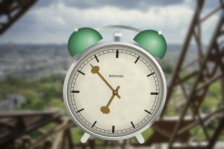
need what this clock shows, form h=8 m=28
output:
h=6 m=53
